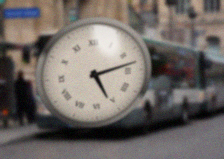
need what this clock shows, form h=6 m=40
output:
h=5 m=13
